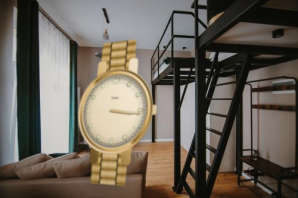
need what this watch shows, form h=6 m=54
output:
h=3 m=16
